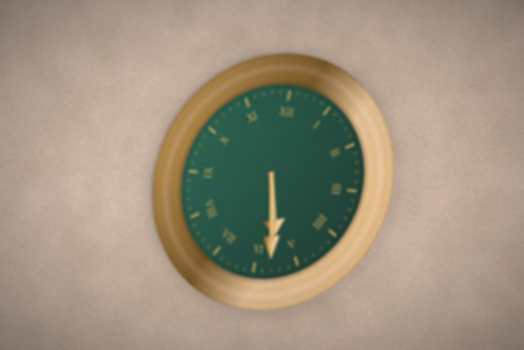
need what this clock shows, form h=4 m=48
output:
h=5 m=28
